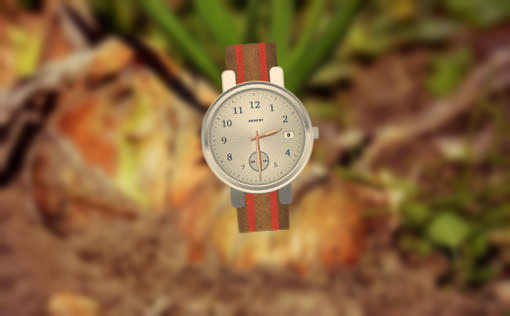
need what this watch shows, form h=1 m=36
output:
h=2 m=30
